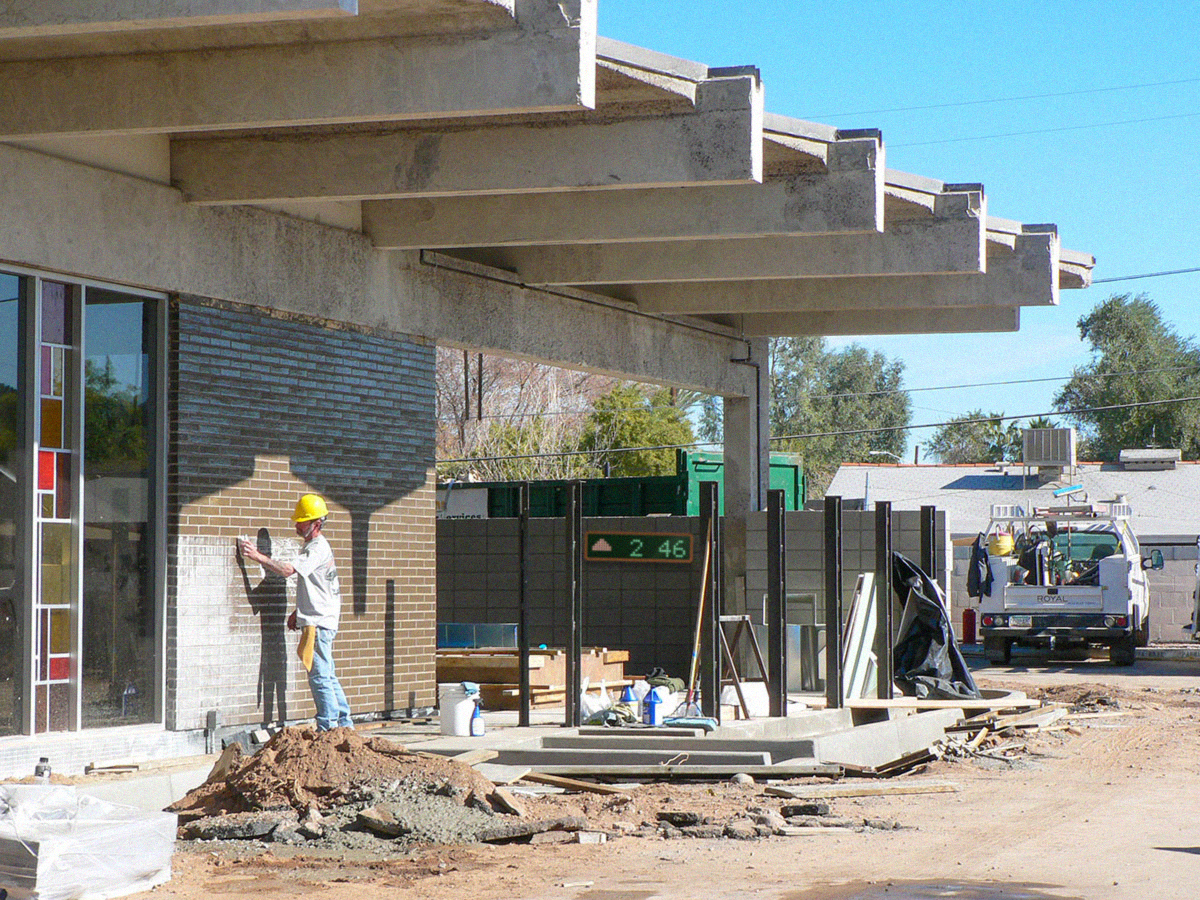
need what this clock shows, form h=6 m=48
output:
h=2 m=46
